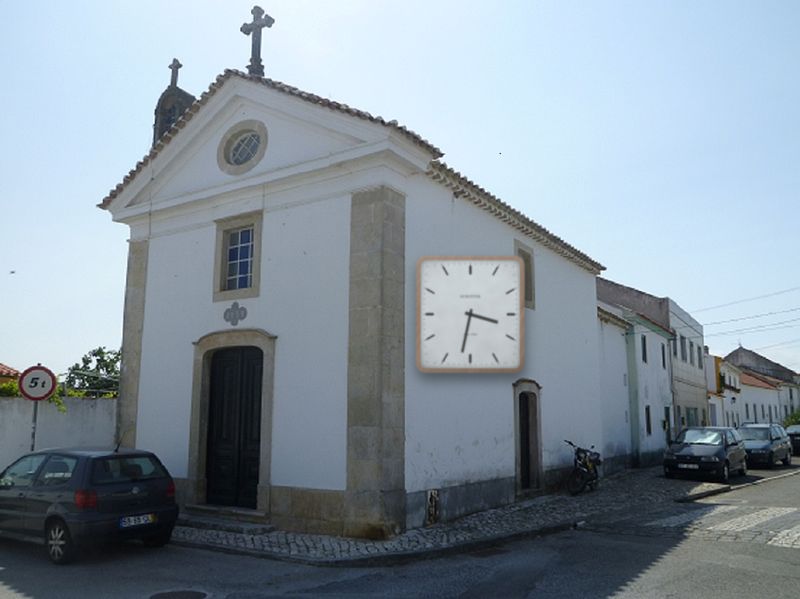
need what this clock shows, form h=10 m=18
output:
h=3 m=32
